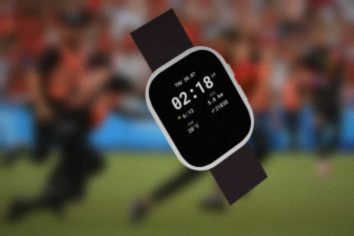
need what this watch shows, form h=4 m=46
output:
h=2 m=18
